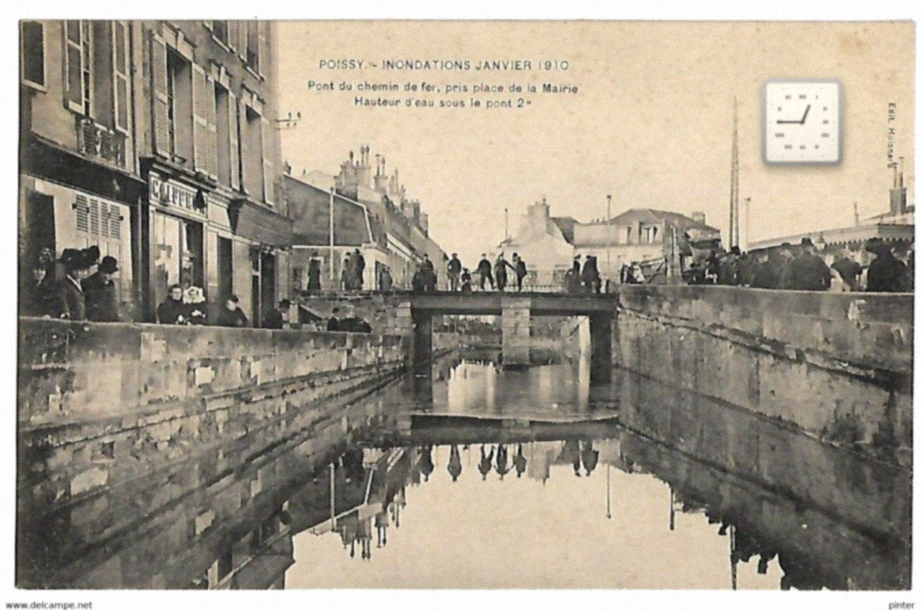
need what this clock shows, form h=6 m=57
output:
h=12 m=45
